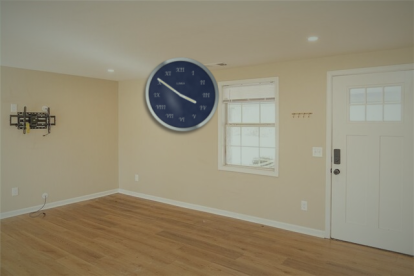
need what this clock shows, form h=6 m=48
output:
h=3 m=51
